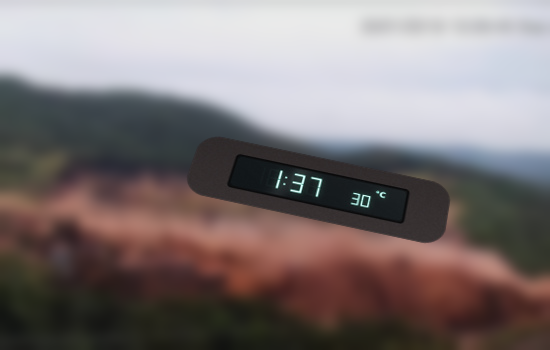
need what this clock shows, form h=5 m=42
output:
h=1 m=37
